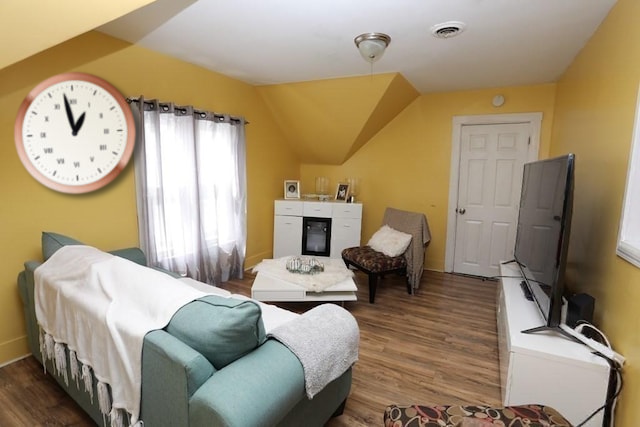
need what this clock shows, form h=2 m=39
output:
h=12 m=58
